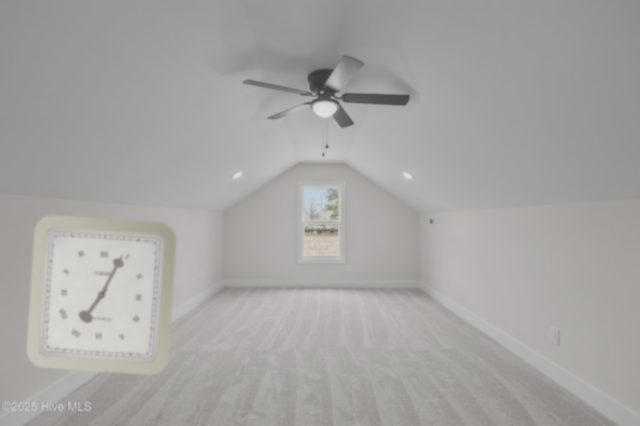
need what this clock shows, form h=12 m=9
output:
h=7 m=4
